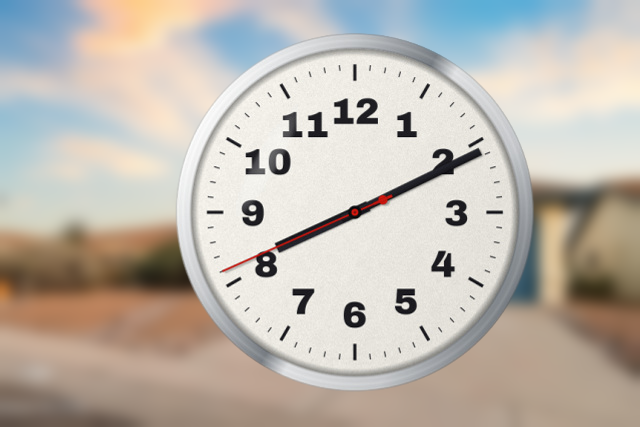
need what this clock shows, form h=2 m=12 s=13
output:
h=8 m=10 s=41
